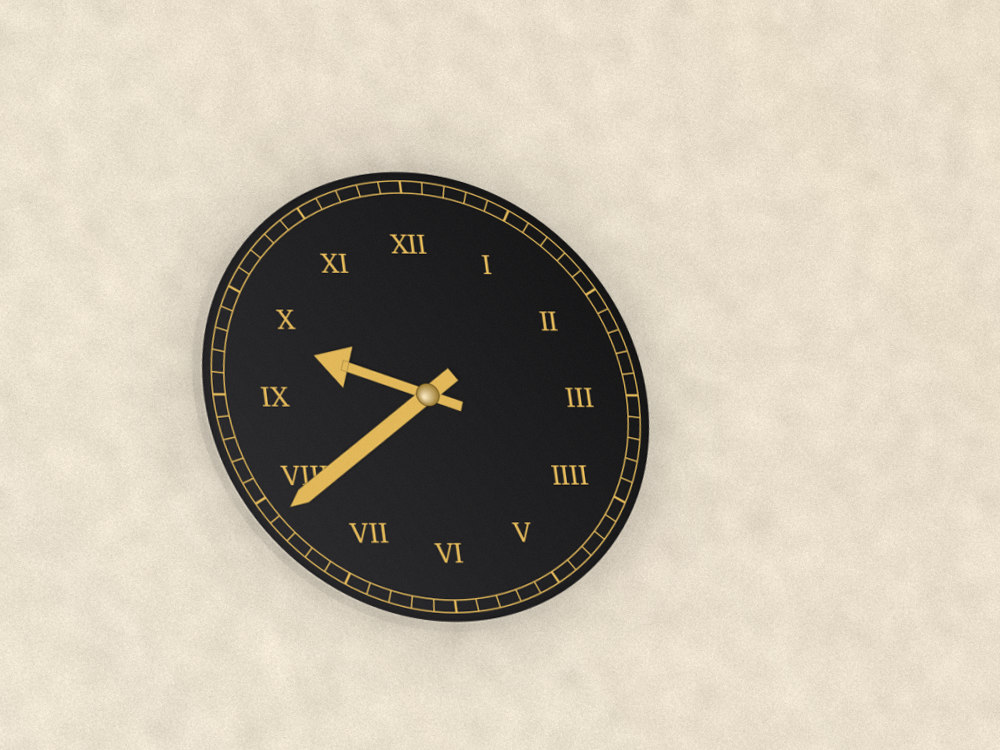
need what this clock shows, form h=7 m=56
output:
h=9 m=39
